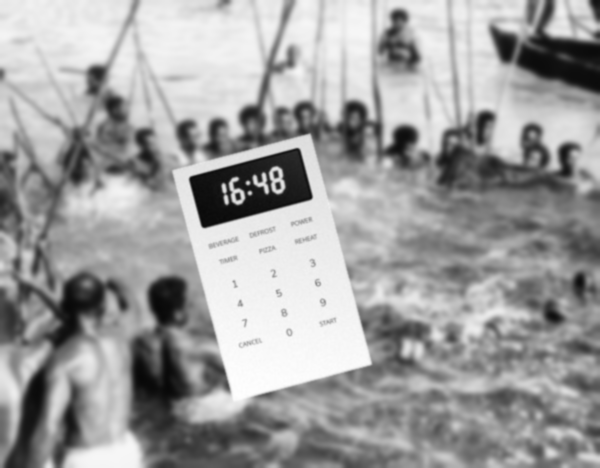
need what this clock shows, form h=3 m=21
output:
h=16 m=48
